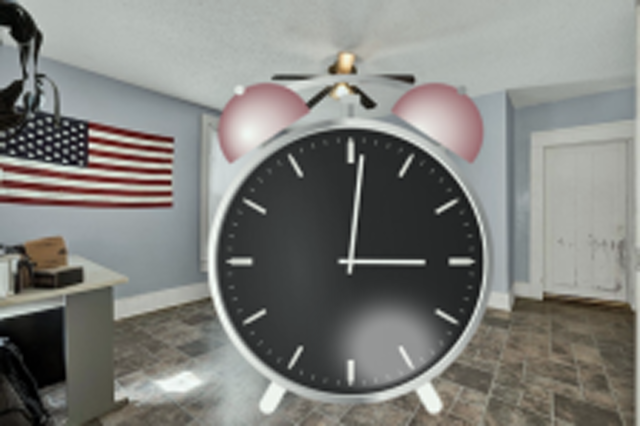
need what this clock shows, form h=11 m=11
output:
h=3 m=1
